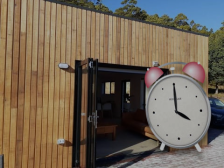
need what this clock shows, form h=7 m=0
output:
h=4 m=0
